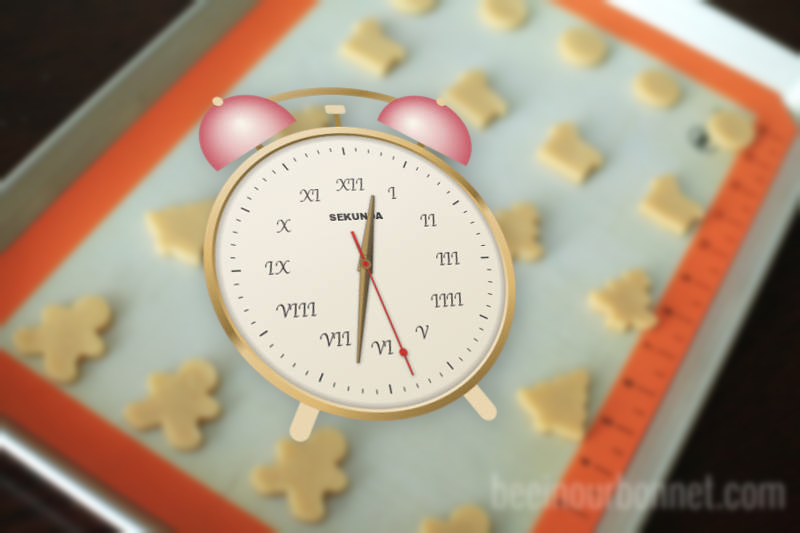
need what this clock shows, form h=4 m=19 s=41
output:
h=12 m=32 s=28
